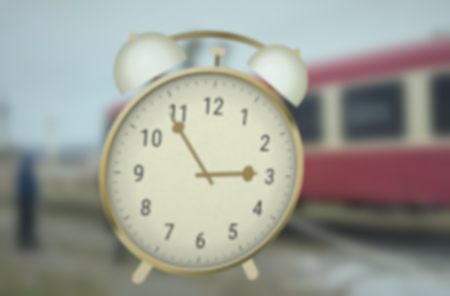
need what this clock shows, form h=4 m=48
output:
h=2 m=54
